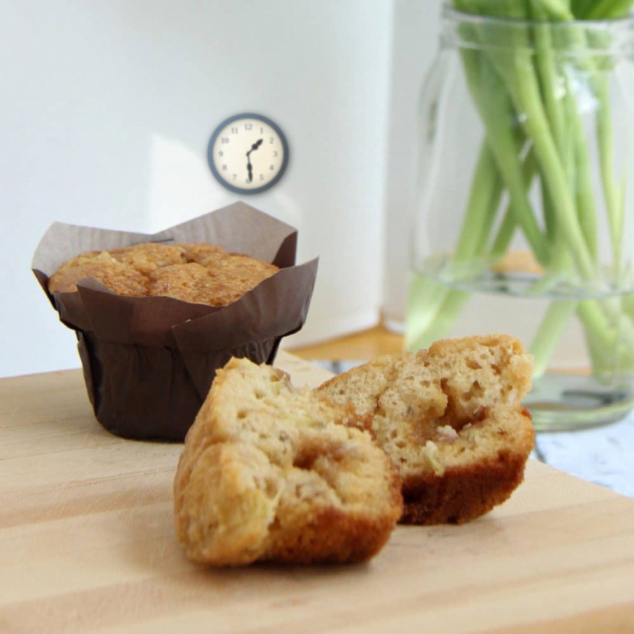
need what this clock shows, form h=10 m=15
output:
h=1 m=29
